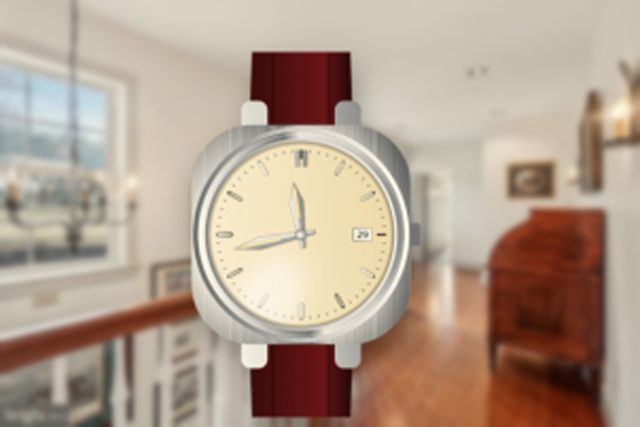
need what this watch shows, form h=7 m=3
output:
h=11 m=43
